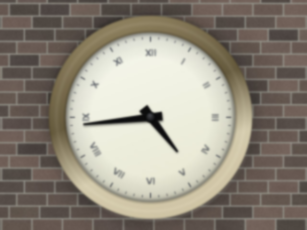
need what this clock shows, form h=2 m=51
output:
h=4 m=44
